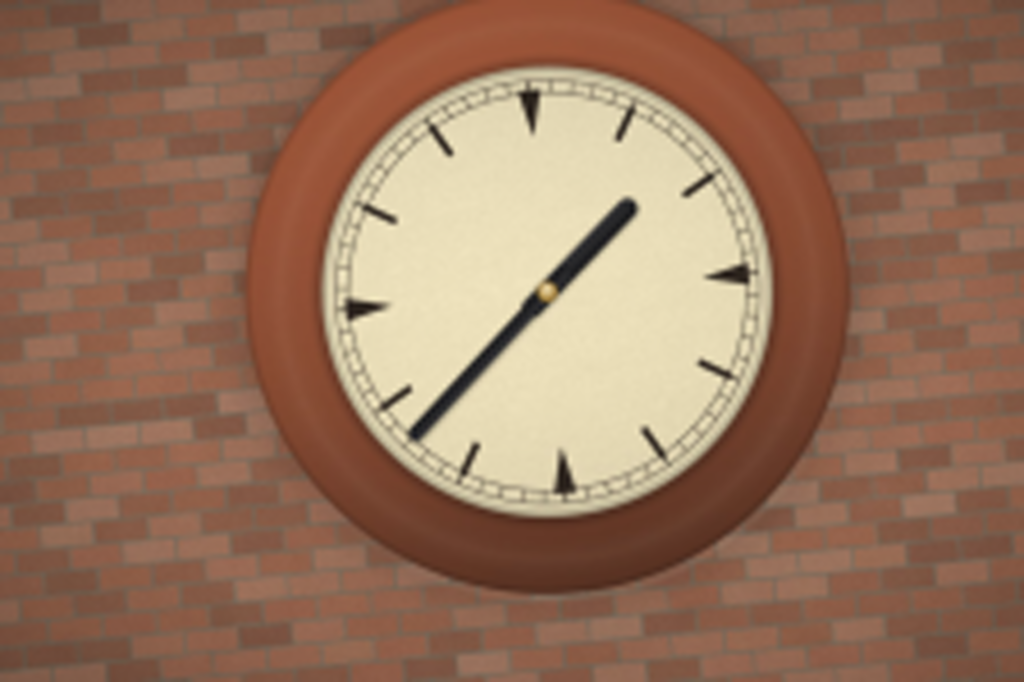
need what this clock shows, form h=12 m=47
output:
h=1 m=38
